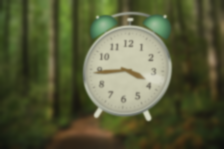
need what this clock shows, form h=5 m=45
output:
h=3 m=44
